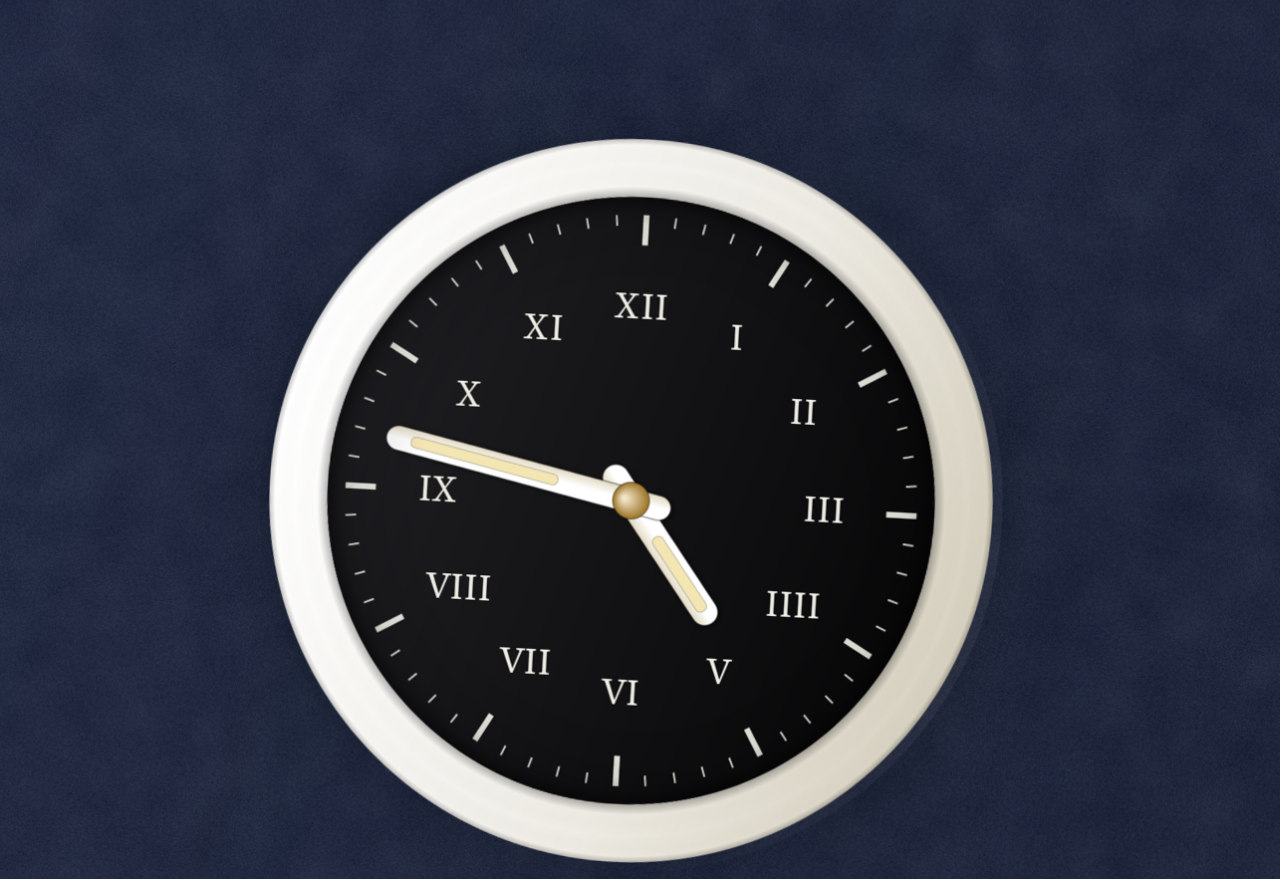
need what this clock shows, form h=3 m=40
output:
h=4 m=47
